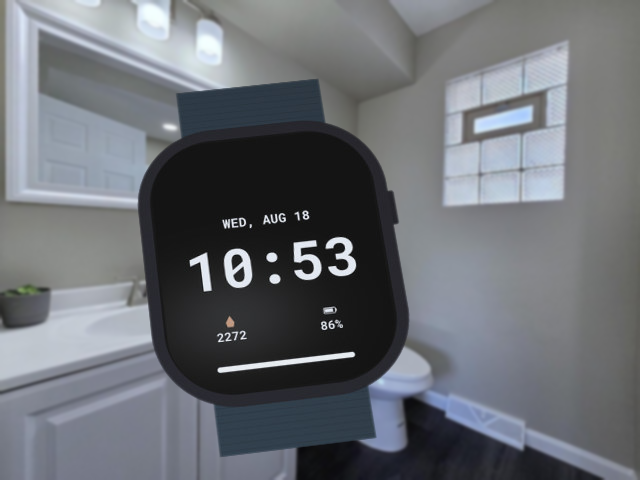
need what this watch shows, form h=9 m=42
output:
h=10 m=53
